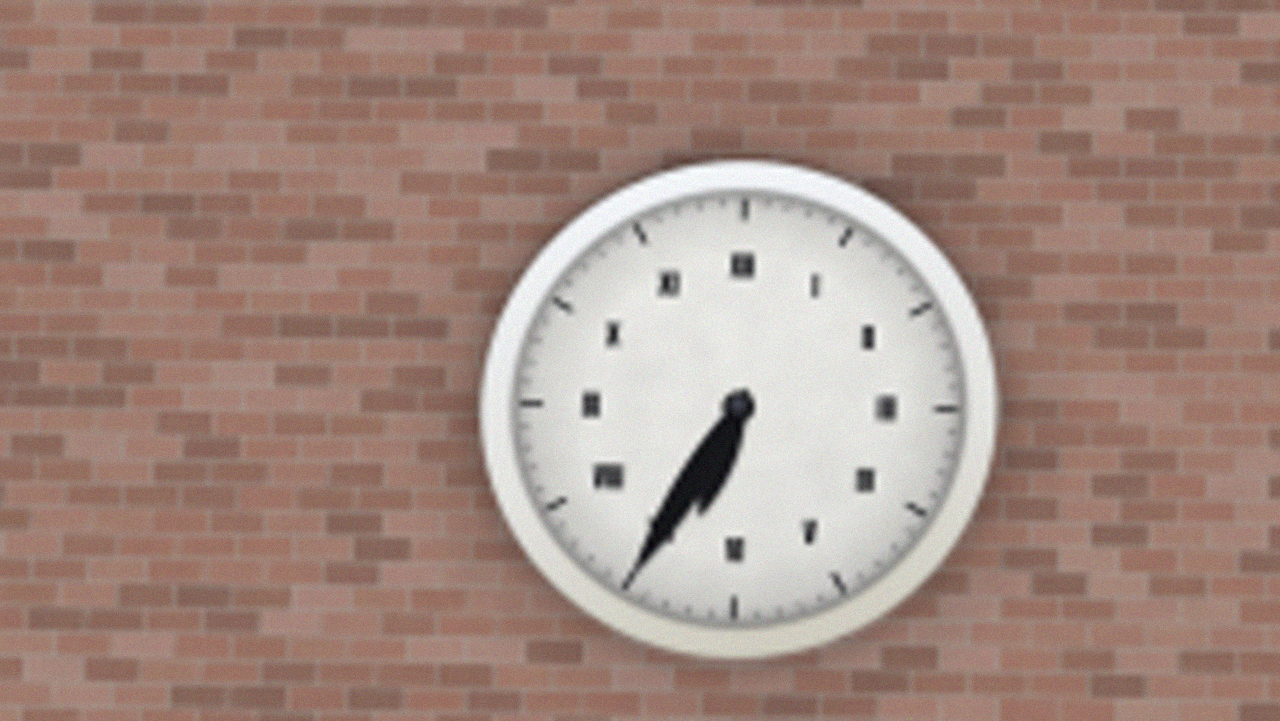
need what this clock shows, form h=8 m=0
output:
h=6 m=35
